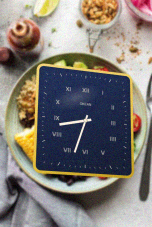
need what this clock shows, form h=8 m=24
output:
h=8 m=33
